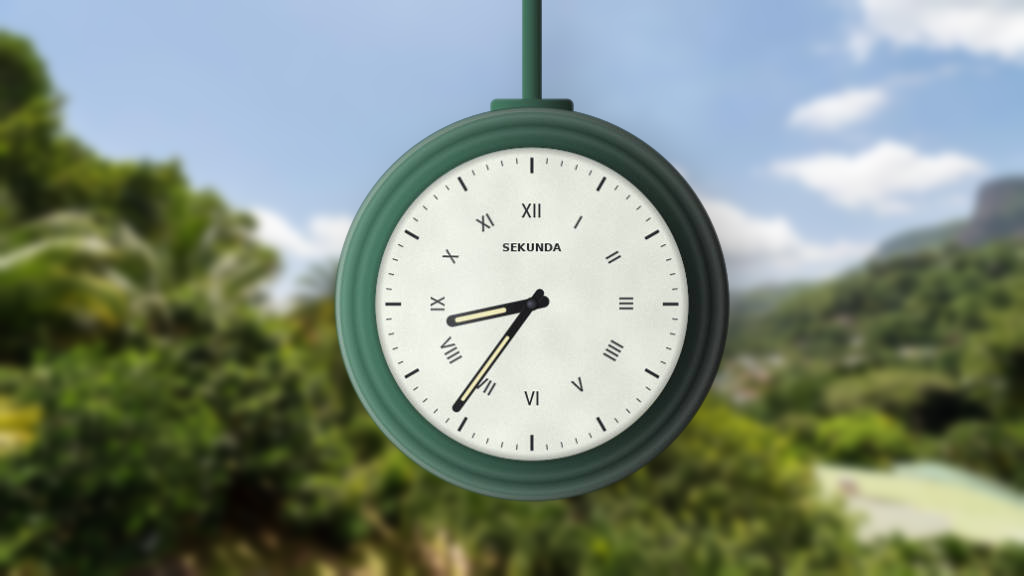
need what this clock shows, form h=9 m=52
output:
h=8 m=36
